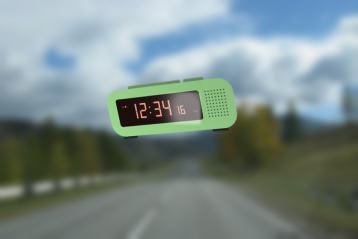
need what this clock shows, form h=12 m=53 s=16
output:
h=12 m=34 s=16
